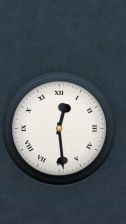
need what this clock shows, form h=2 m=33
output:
h=12 m=29
